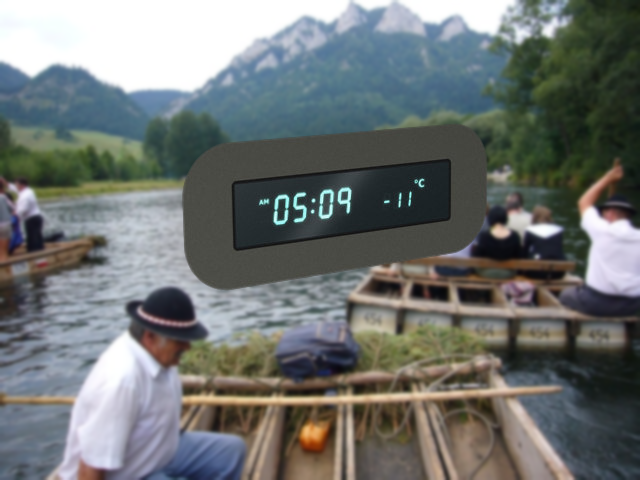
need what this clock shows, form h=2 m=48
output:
h=5 m=9
